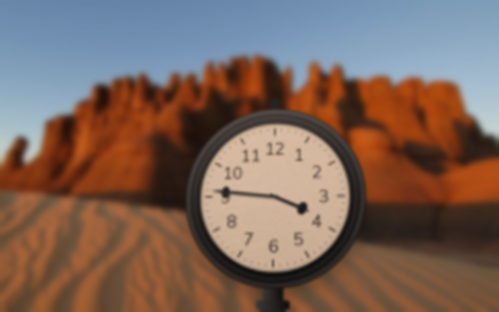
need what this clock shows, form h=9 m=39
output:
h=3 m=46
